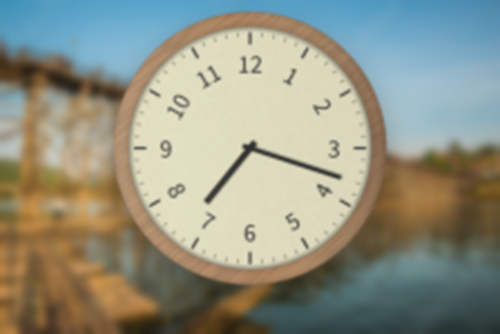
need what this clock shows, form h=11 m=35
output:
h=7 m=18
